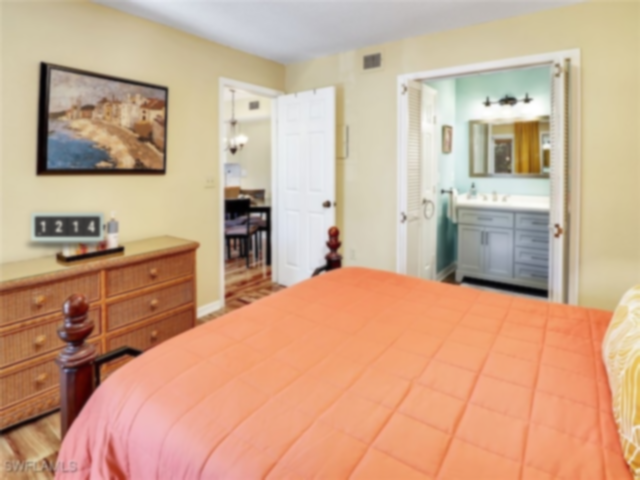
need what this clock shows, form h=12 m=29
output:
h=12 m=14
